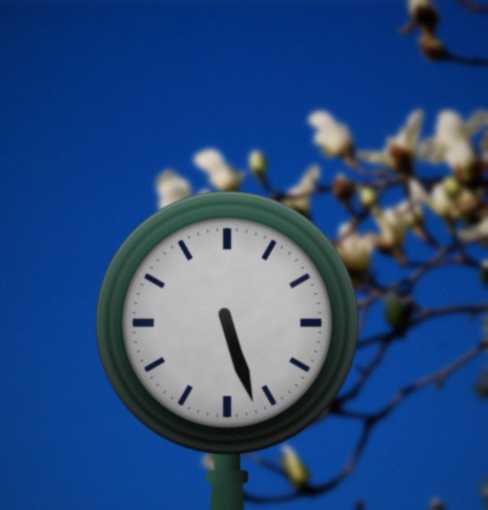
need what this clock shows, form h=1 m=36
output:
h=5 m=27
